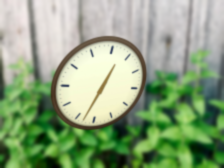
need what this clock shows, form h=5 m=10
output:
h=12 m=33
